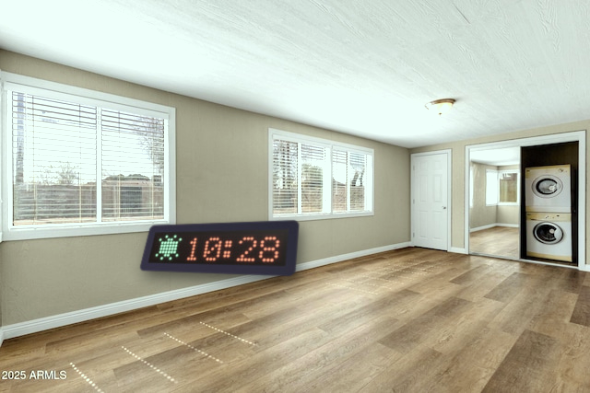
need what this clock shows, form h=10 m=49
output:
h=10 m=28
